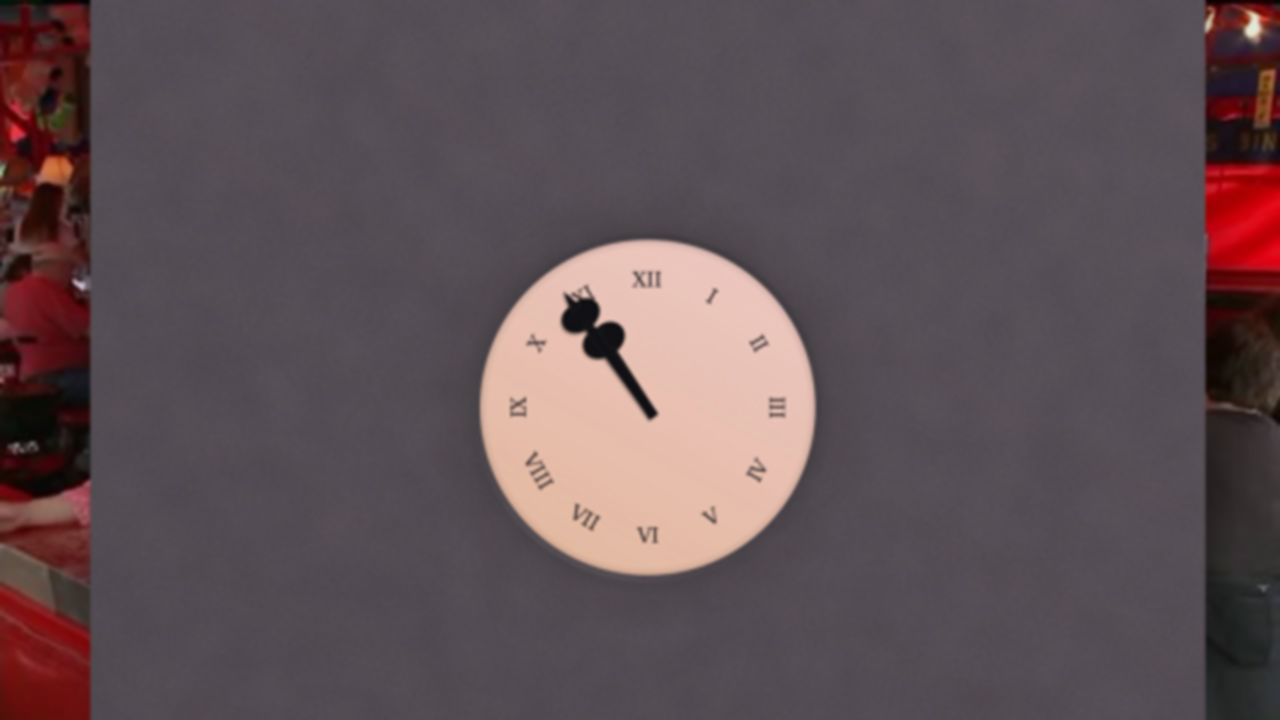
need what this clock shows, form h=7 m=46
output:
h=10 m=54
